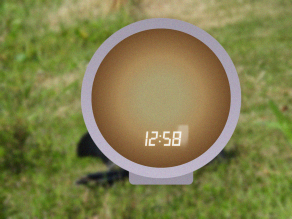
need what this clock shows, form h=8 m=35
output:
h=12 m=58
